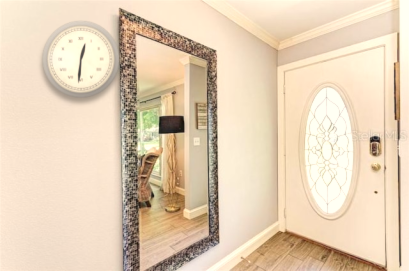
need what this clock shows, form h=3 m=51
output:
h=12 m=31
